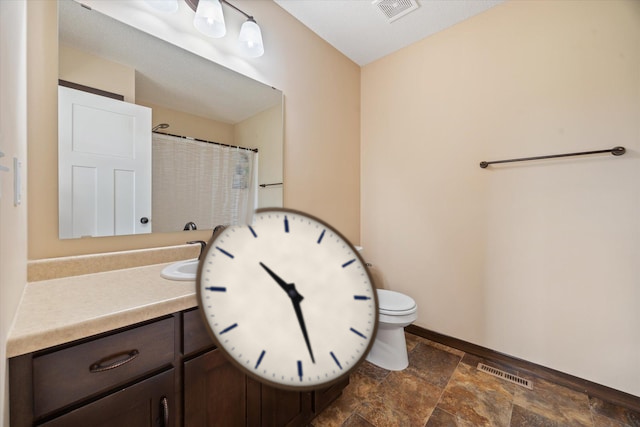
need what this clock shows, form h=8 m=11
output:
h=10 m=28
